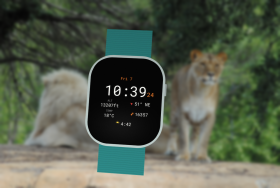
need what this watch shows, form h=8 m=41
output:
h=10 m=39
